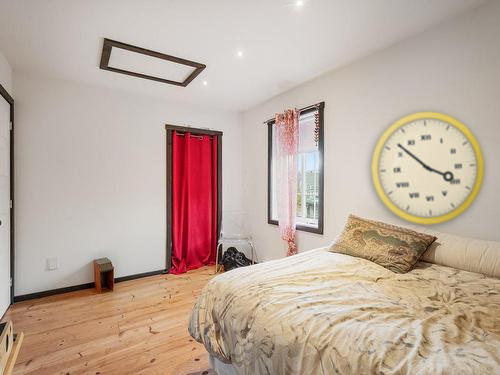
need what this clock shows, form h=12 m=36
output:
h=3 m=52
